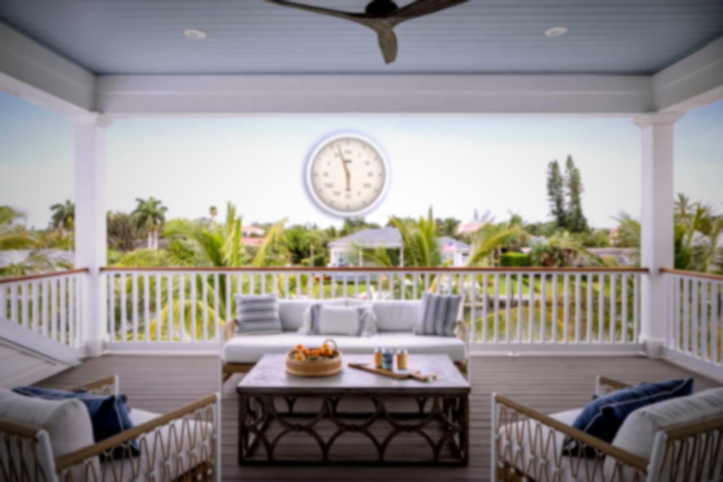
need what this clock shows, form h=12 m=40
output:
h=5 m=57
